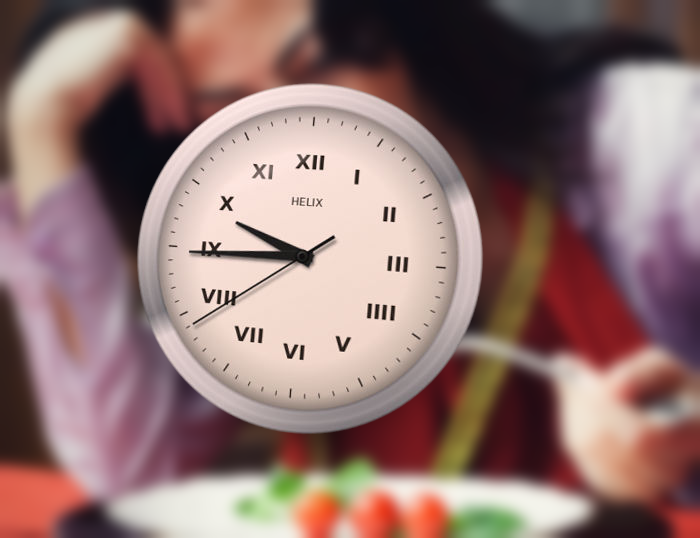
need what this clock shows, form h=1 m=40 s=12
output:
h=9 m=44 s=39
